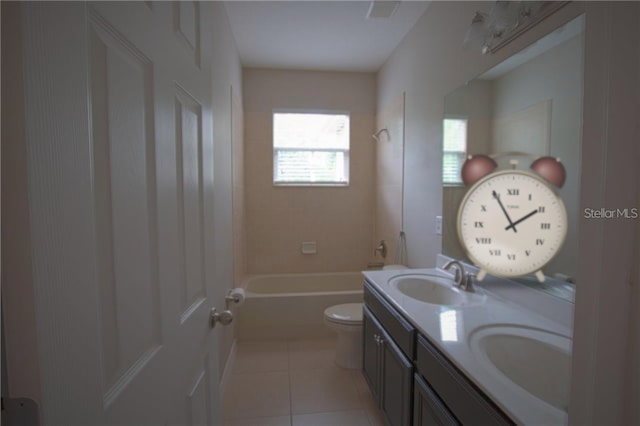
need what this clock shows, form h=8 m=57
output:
h=1 m=55
